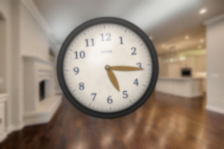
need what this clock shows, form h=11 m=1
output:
h=5 m=16
